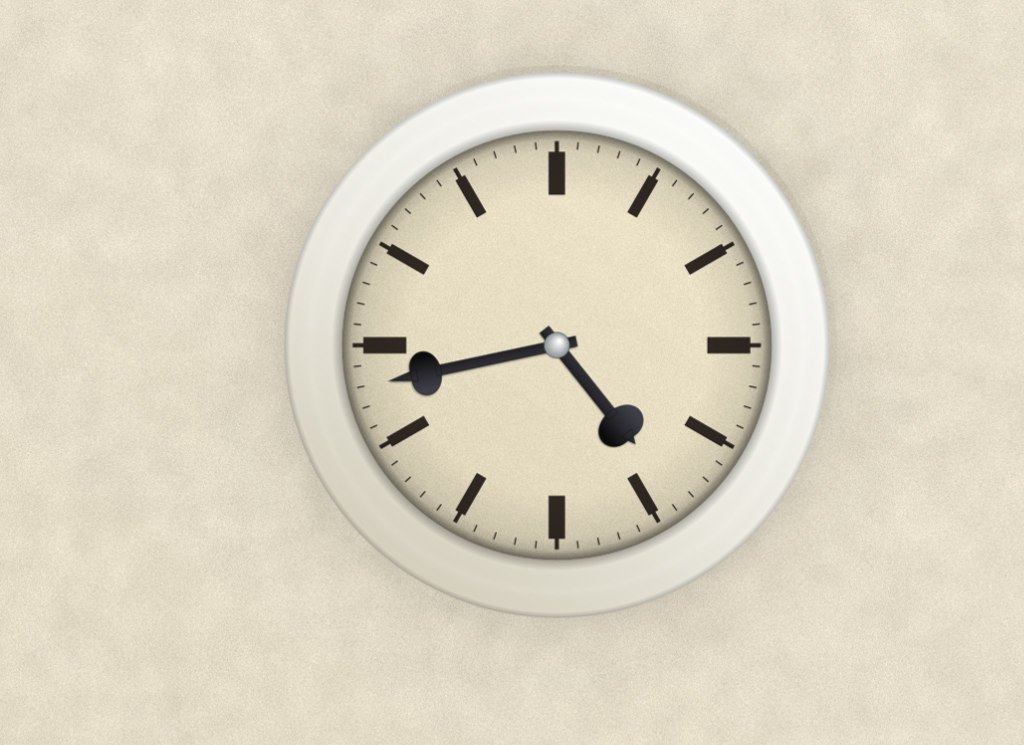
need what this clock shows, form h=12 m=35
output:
h=4 m=43
